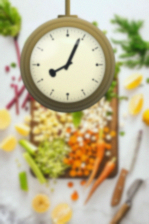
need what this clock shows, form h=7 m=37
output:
h=8 m=4
